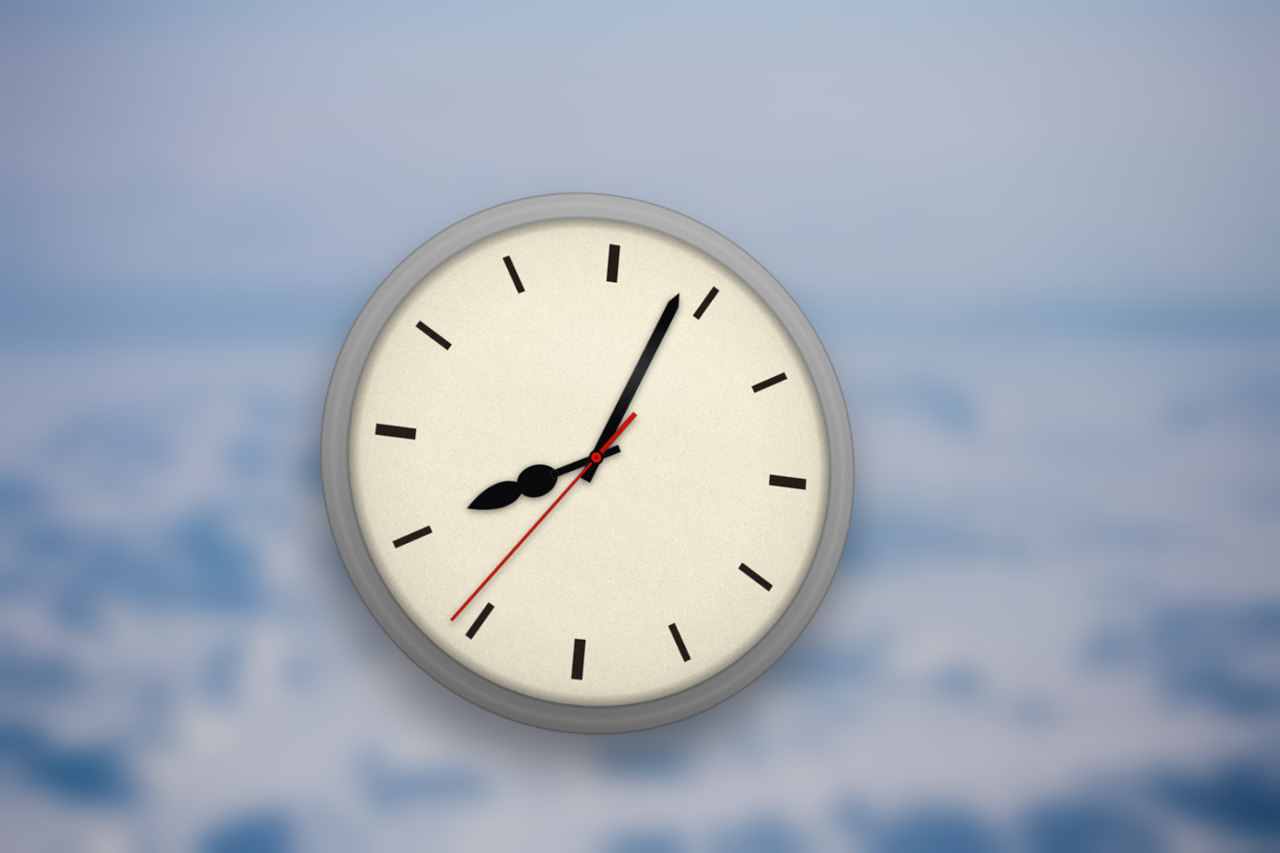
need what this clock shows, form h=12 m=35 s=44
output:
h=8 m=3 s=36
